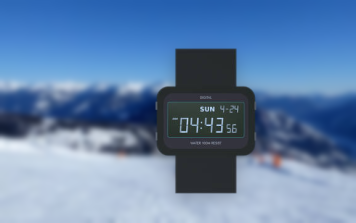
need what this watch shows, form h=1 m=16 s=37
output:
h=4 m=43 s=56
